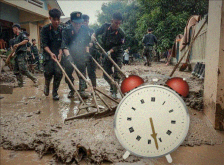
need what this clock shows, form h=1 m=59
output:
h=5 m=27
